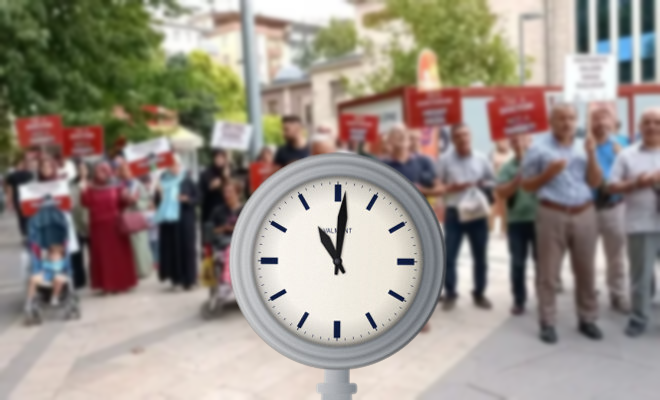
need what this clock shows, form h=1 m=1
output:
h=11 m=1
